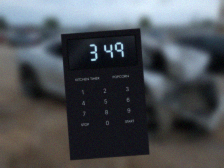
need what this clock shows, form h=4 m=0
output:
h=3 m=49
